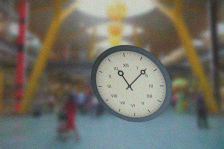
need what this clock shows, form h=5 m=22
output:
h=11 m=8
